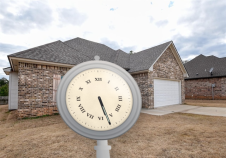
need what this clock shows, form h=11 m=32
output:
h=5 m=27
